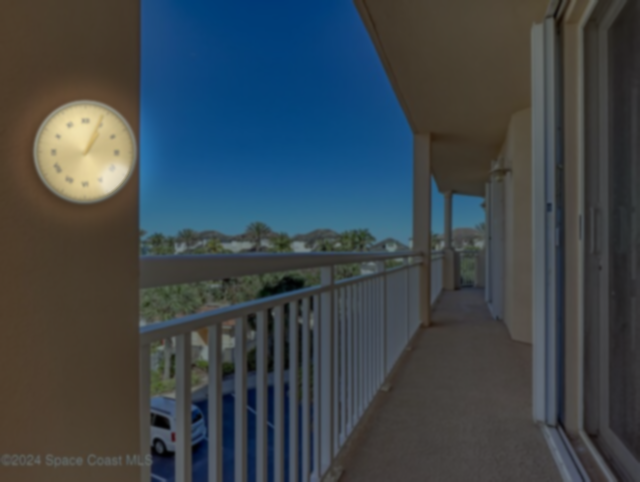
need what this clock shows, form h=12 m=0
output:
h=1 m=4
